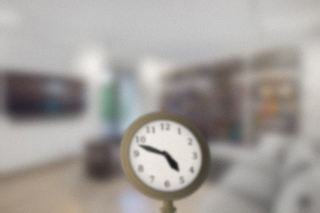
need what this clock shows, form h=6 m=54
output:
h=4 m=48
